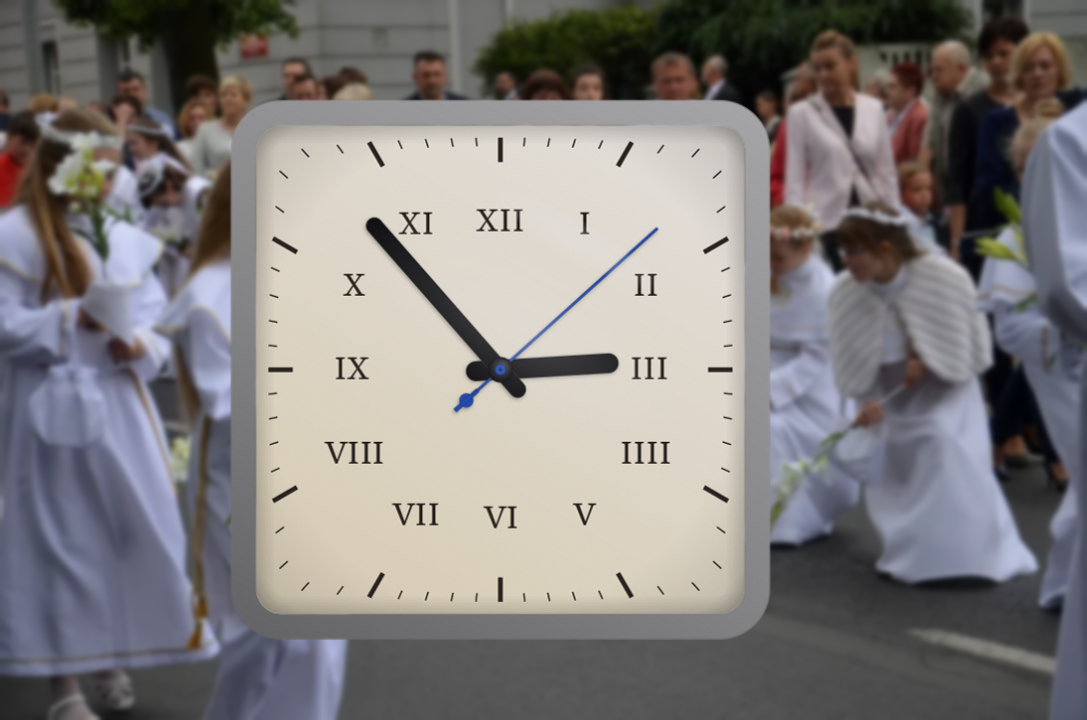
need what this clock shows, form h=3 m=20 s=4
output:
h=2 m=53 s=8
